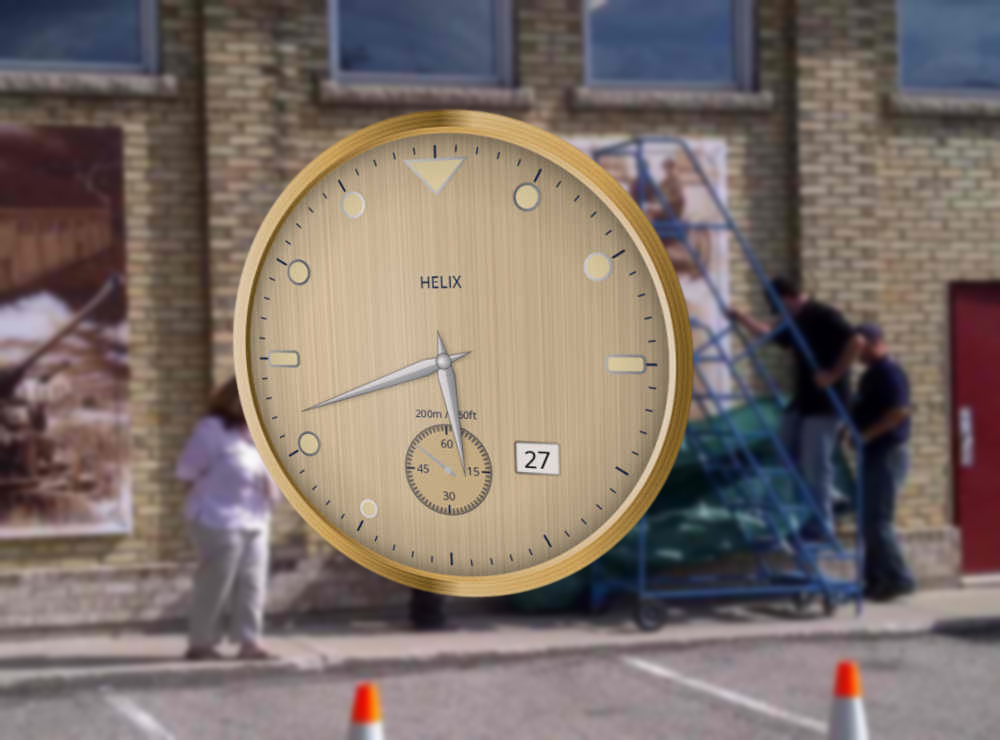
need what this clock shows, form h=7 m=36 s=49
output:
h=5 m=41 s=51
